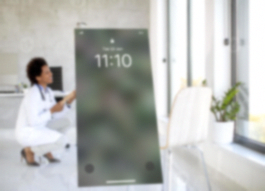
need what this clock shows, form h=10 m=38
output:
h=11 m=10
